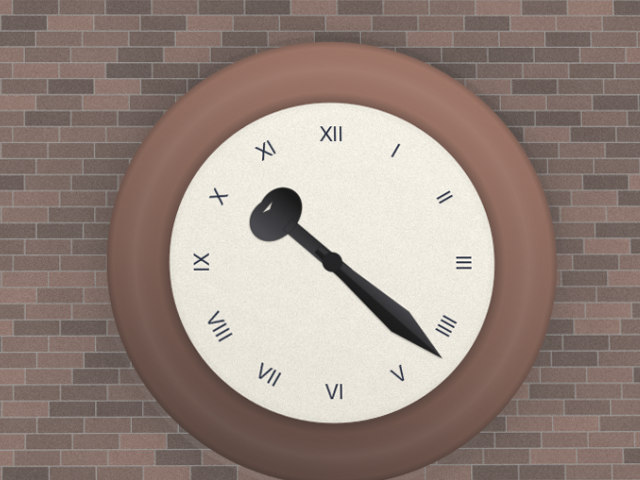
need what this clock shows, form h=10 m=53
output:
h=10 m=22
